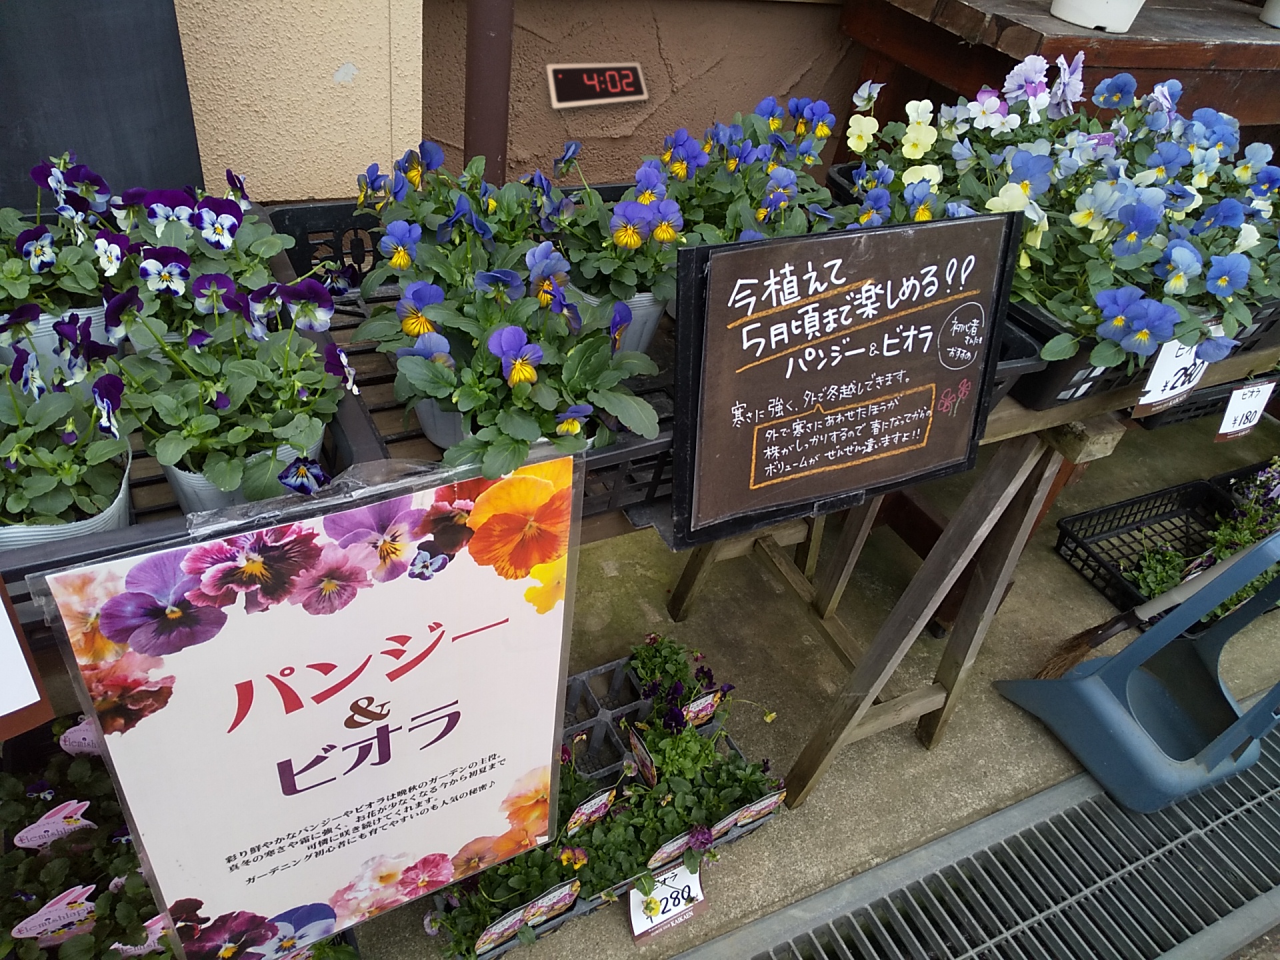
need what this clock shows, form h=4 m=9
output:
h=4 m=2
